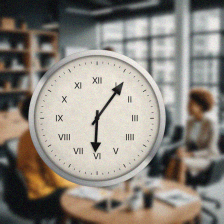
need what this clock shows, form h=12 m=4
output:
h=6 m=6
